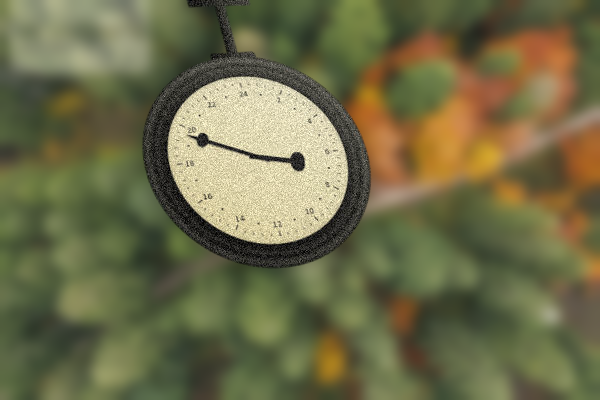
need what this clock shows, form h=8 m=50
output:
h=6 m=49
